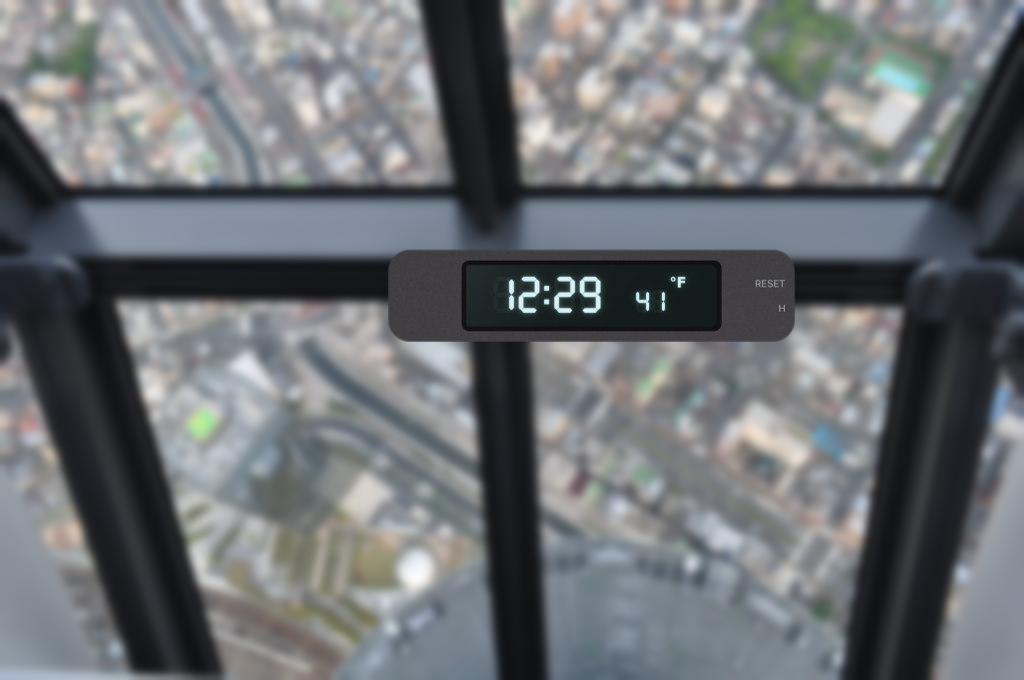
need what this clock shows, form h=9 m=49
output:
h=12 m=29
